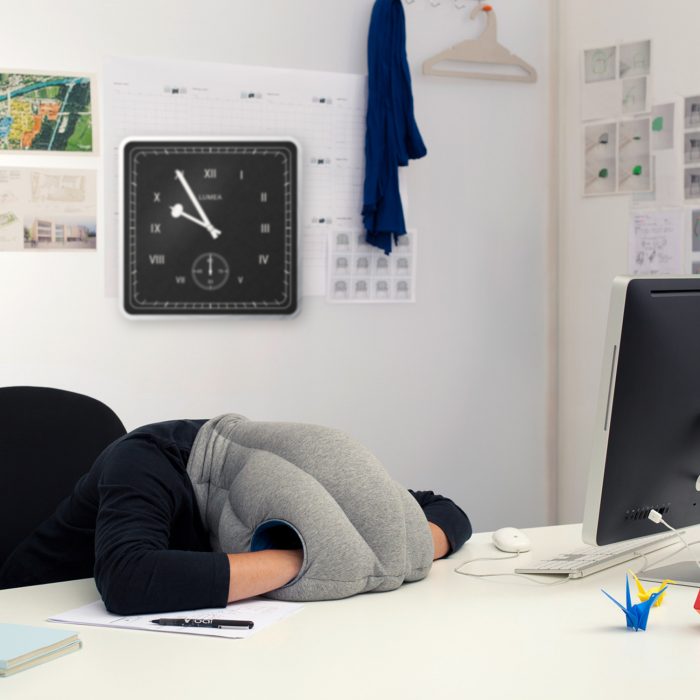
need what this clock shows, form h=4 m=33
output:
h=9 m=55
